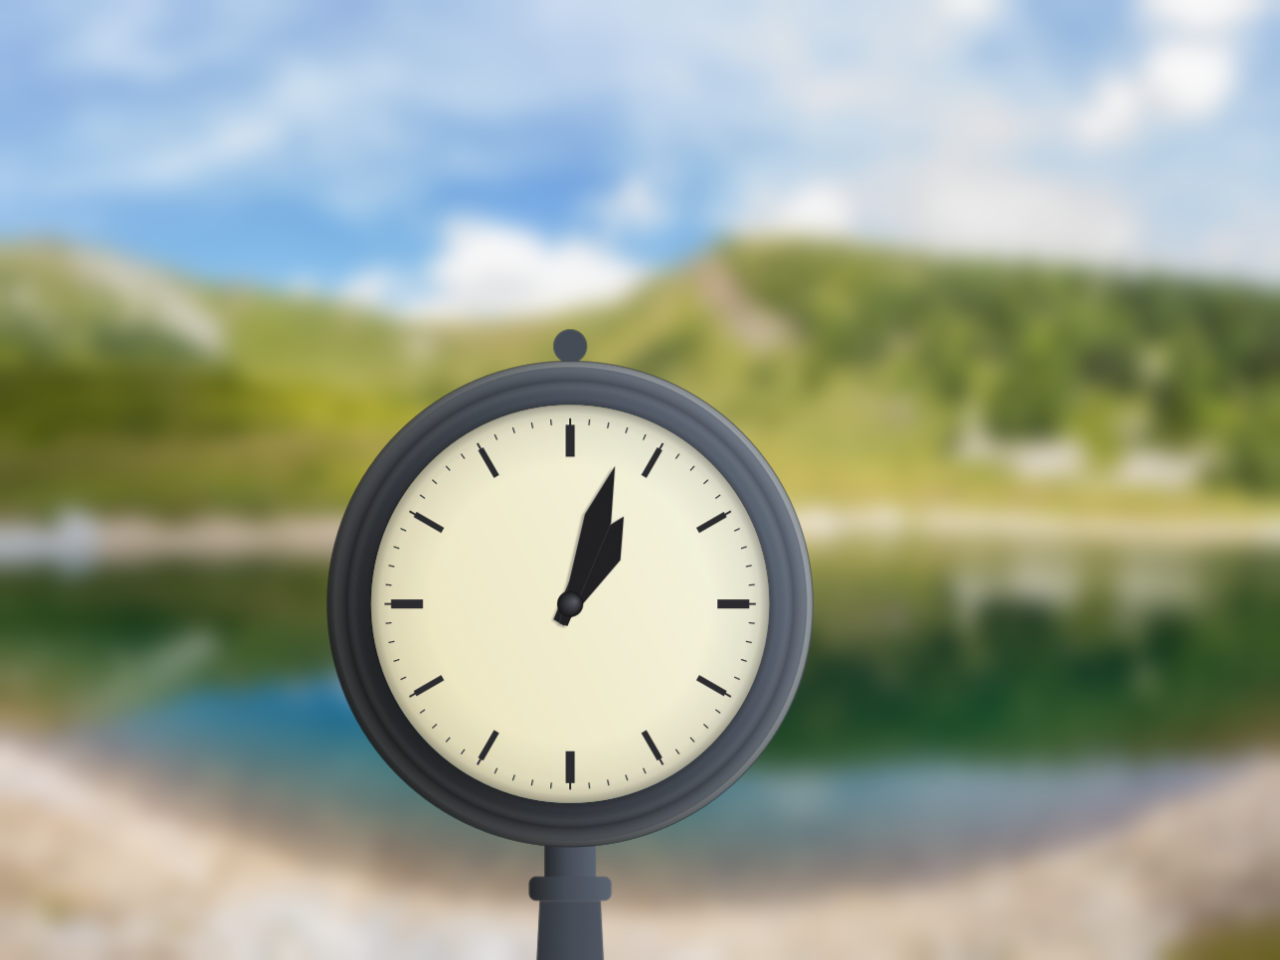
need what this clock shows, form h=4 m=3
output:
h=1 m=3
